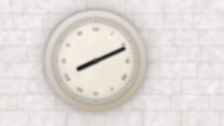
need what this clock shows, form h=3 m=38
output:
h=8 m=11
